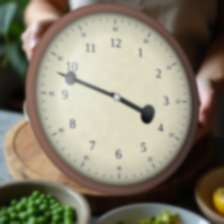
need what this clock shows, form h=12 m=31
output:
h=3 m=48
